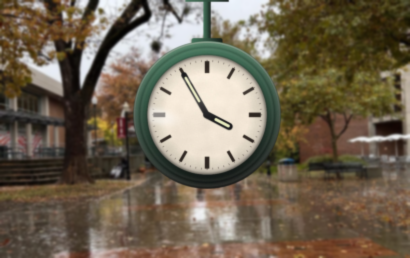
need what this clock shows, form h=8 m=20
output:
h=3 m=55
